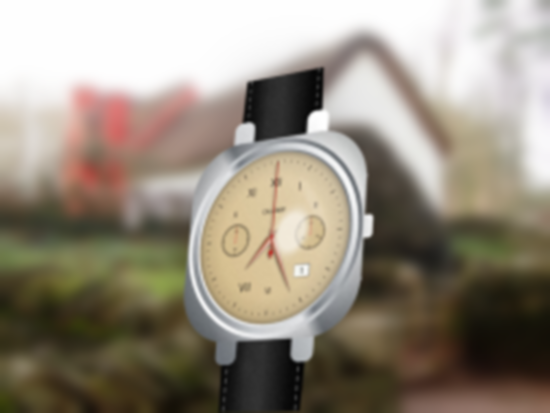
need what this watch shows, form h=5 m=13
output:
h=7 m=26
